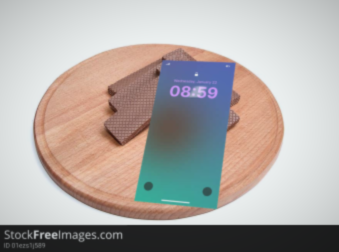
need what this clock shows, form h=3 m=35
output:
h=8 m=59
